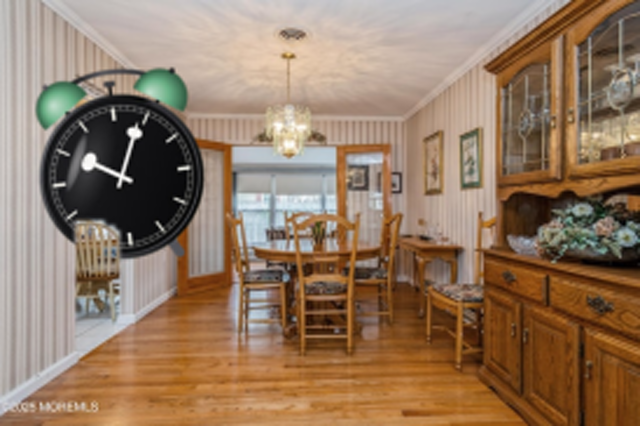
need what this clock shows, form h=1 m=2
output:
h=10 m=4
